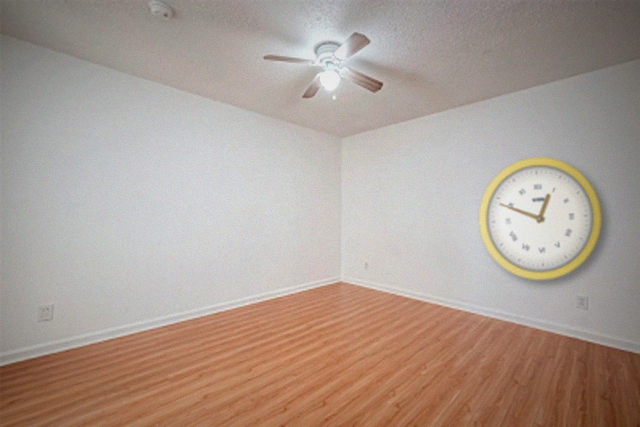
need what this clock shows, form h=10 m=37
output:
h=12 m=49
